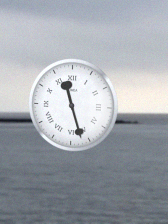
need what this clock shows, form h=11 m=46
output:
h=11 m=27
